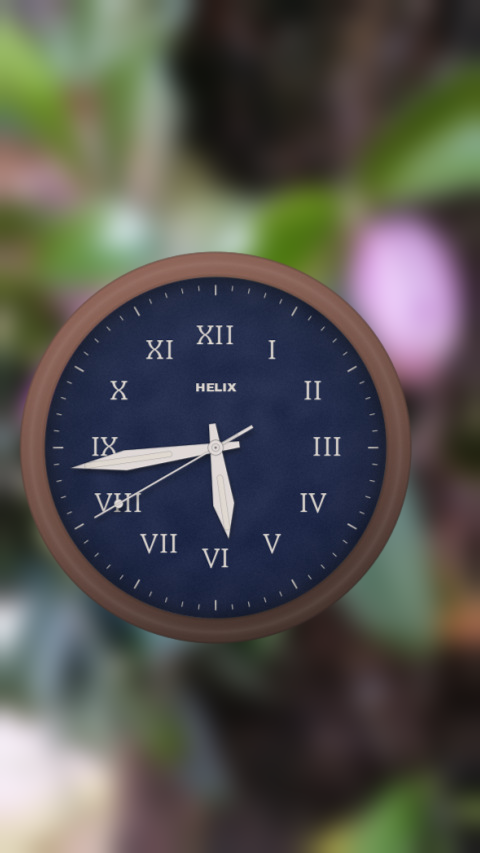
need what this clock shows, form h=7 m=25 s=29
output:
h=5 m=43 s=40
